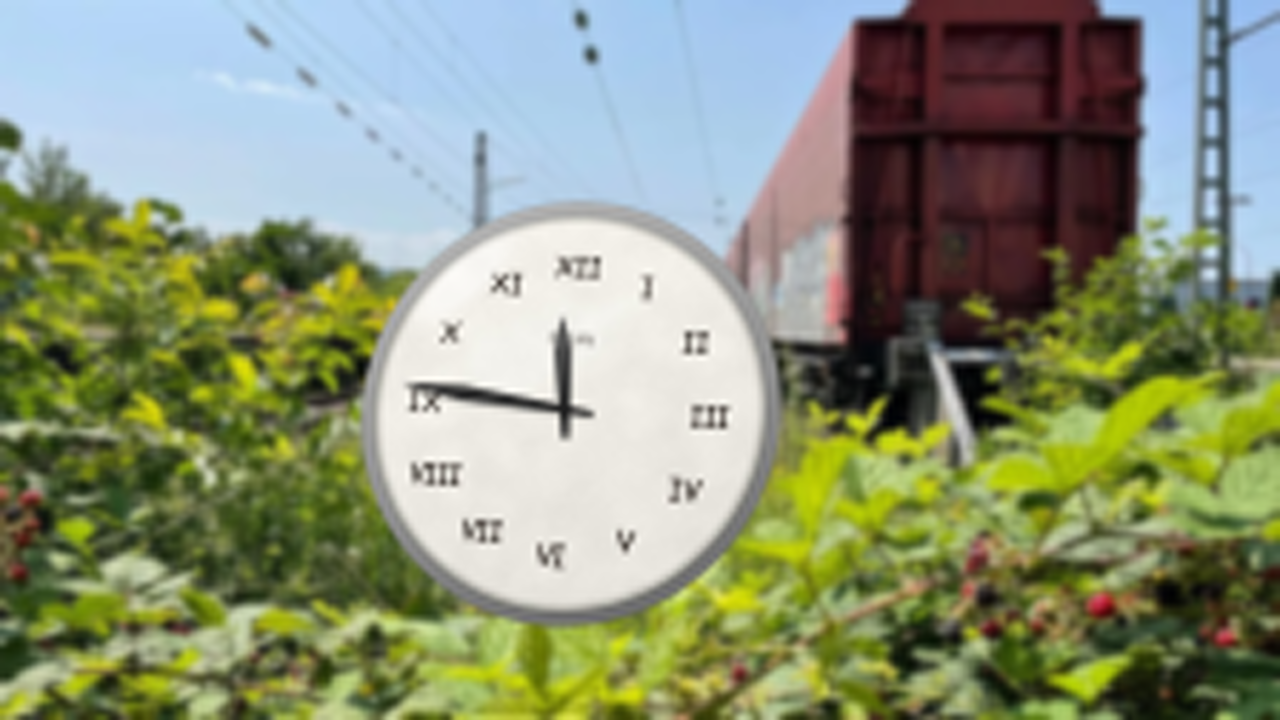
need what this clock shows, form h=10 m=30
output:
h=11 m=46
